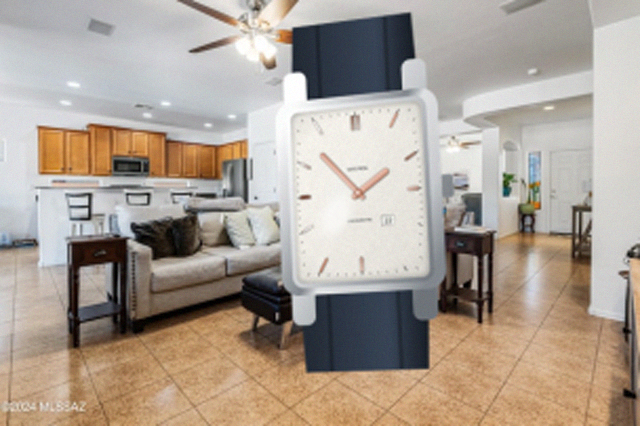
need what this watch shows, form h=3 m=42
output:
h=1 m=53
